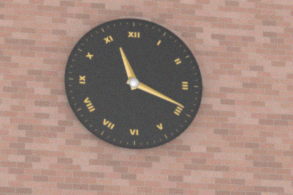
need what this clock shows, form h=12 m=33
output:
h=11 m=19
